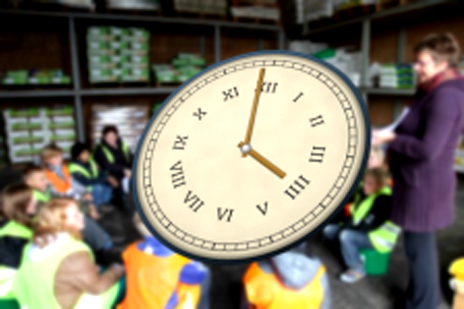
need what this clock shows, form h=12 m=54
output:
h=3 m=59
